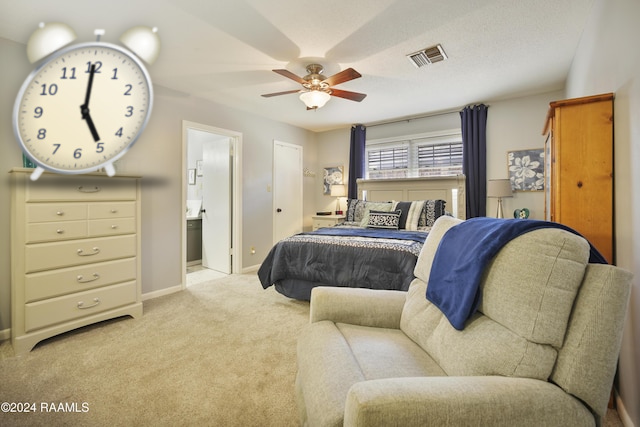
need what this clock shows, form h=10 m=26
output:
h=5 m=0
